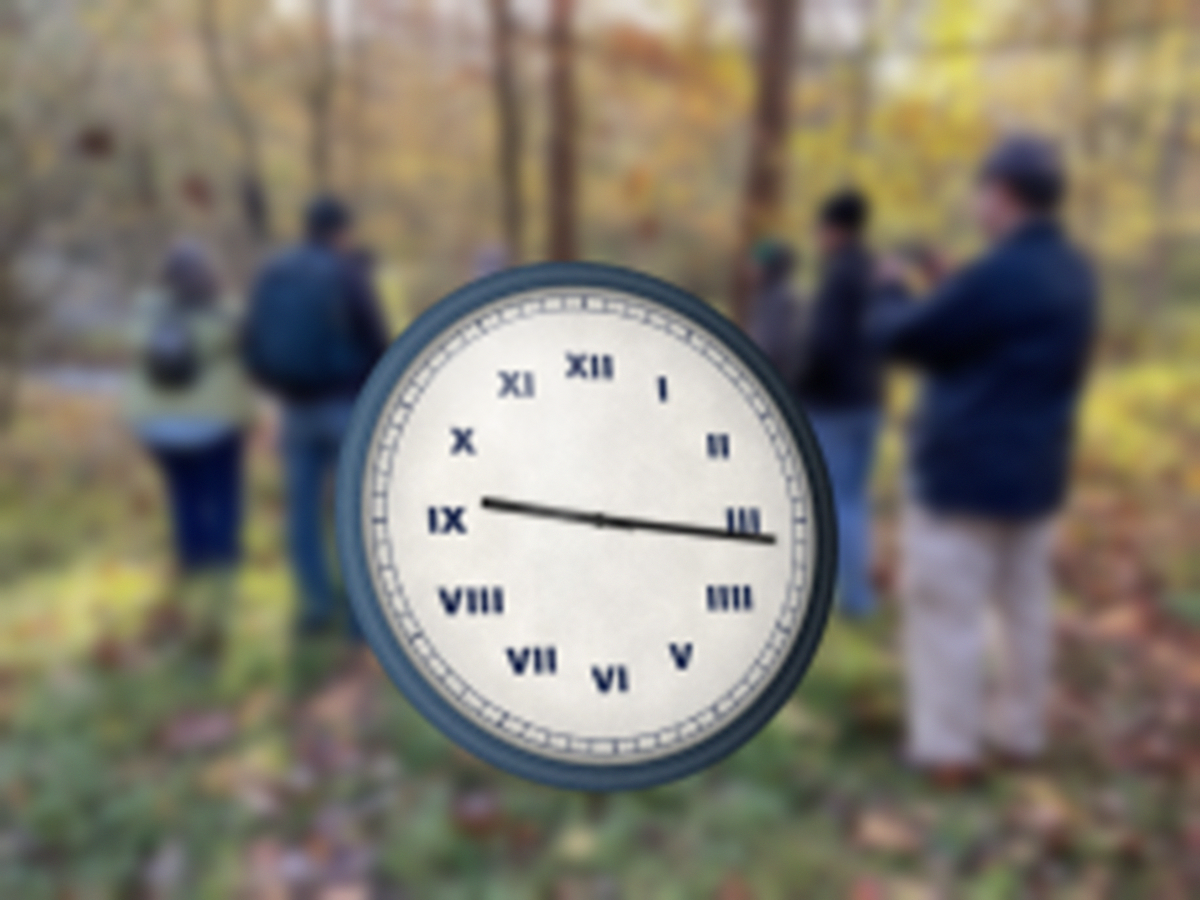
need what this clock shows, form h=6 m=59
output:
h=9 m=16
